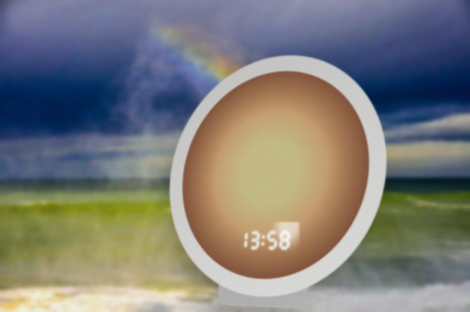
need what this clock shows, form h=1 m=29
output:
h=13 m=58
